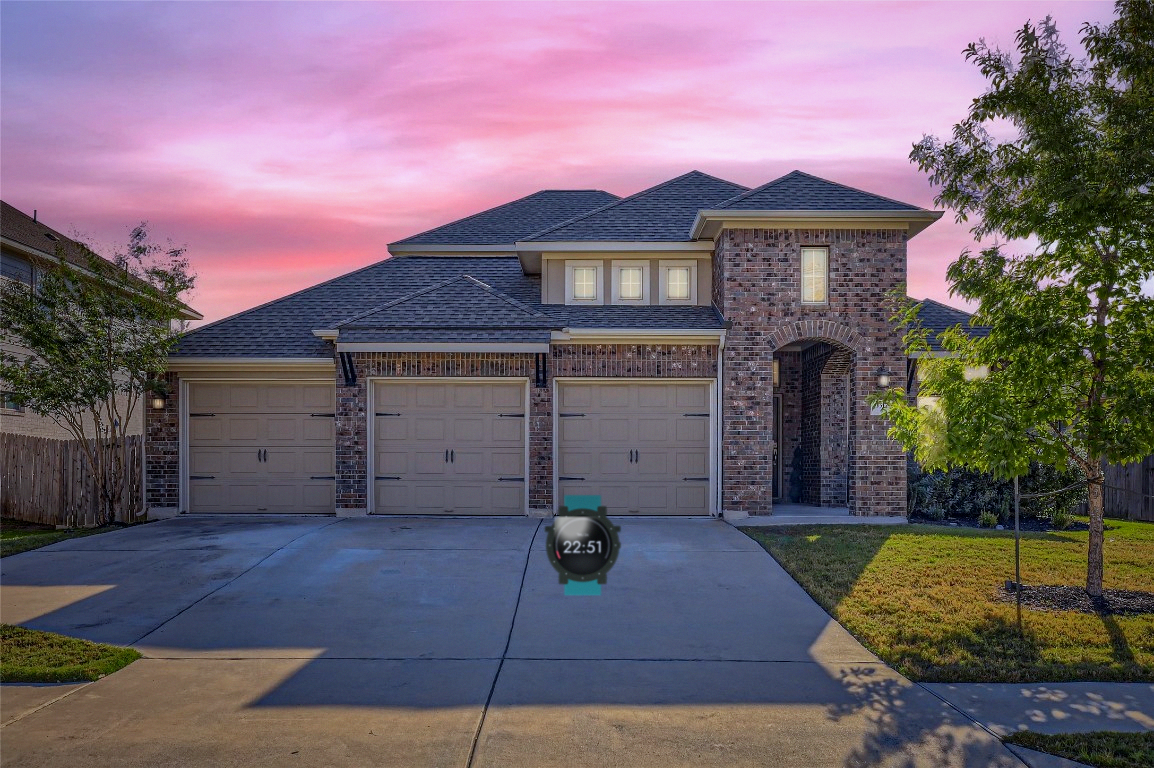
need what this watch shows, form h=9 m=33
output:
h=22 m=51
